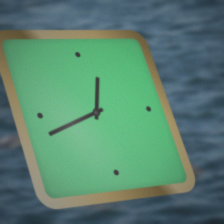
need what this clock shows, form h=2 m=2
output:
h=12 m=42
